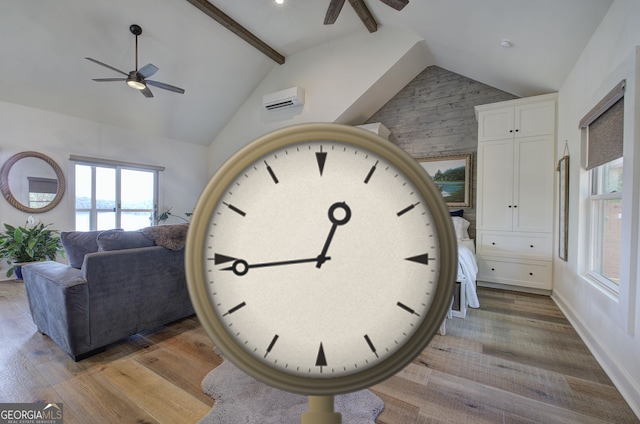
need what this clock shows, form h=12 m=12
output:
h=12 m=44
